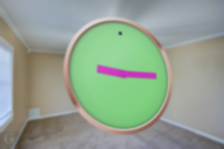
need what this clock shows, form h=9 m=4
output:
h=9 m=15
